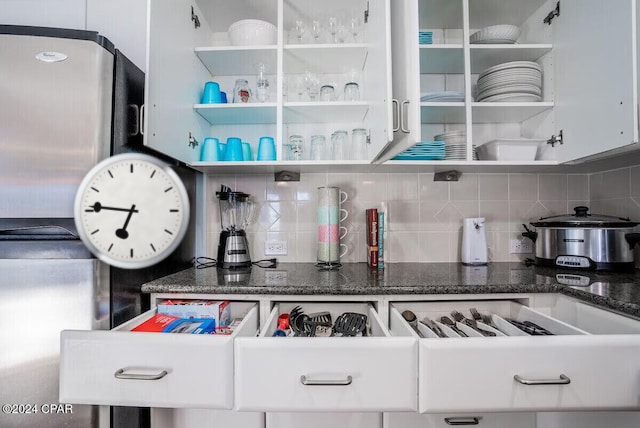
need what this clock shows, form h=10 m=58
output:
h=6 m=46
